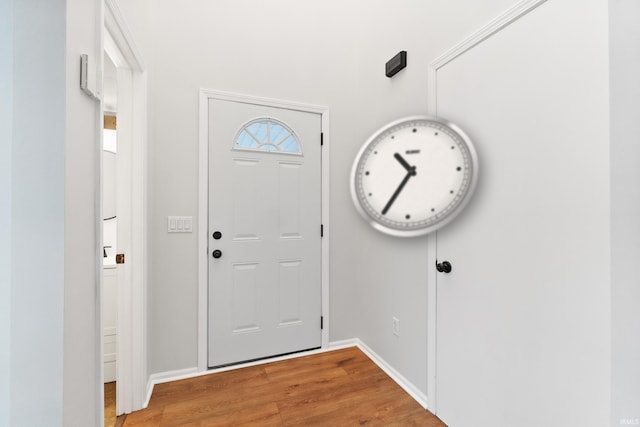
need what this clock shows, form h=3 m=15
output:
h=10 m=35
